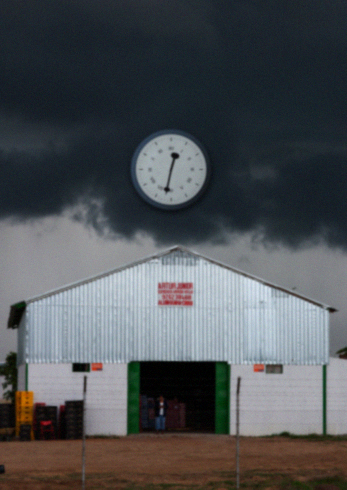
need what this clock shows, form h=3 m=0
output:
h=12 m=32
